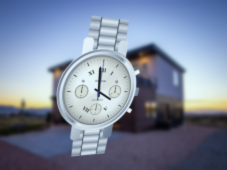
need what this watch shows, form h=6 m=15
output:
h=3 m=59
